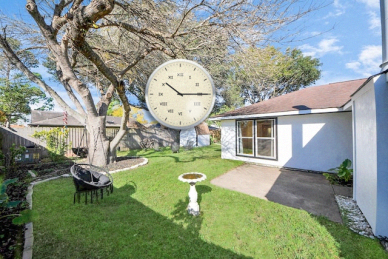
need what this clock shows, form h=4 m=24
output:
h=10 m=15
